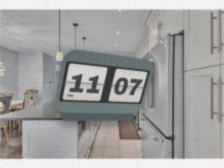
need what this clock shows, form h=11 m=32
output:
h=11 m=7
